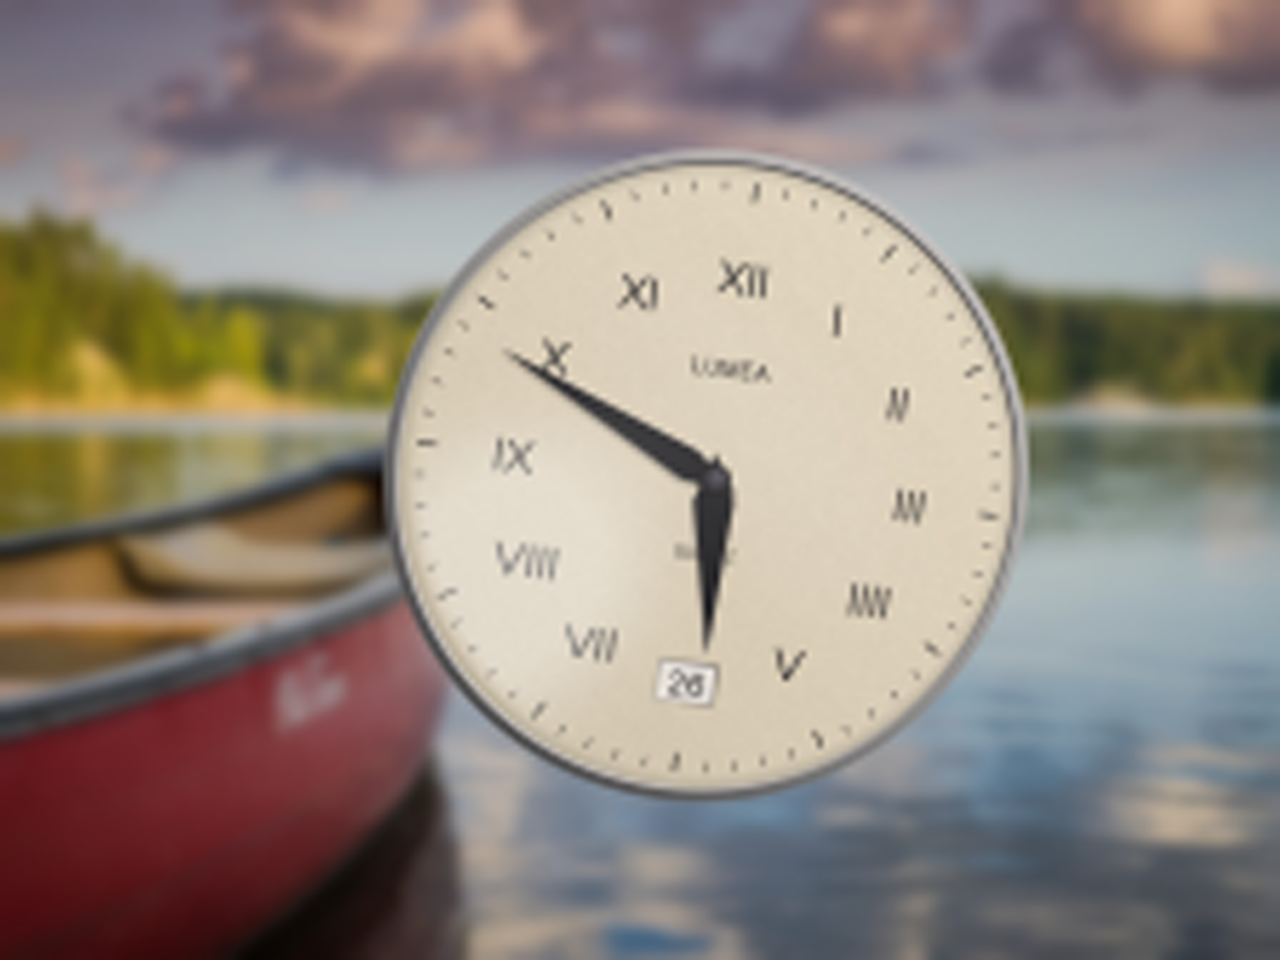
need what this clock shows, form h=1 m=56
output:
h=5 m=49
